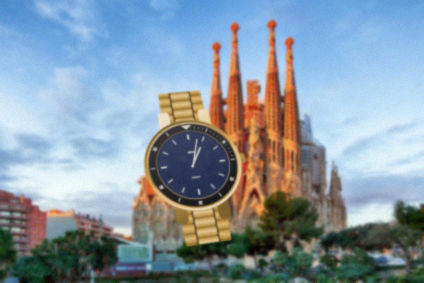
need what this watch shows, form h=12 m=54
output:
h=1 m=3
